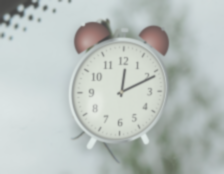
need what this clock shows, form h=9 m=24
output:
h=12 m=11
